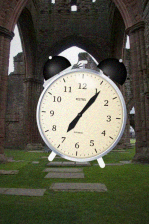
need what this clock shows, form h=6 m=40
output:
h=7 m=6
